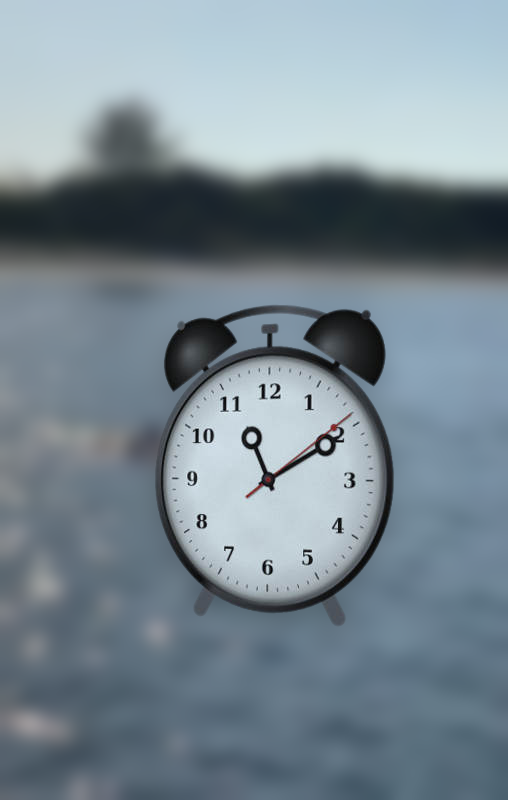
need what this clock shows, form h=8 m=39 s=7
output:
h=11 m=10 s=9
